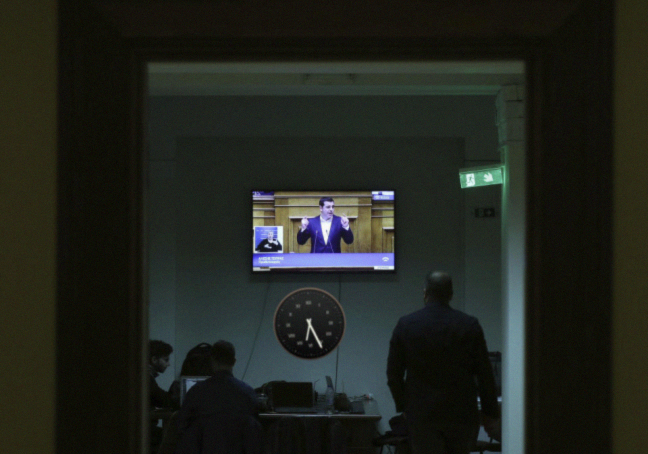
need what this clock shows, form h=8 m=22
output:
h=6 m=26
